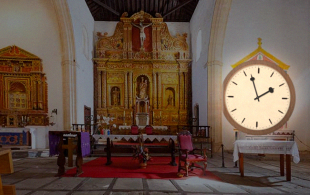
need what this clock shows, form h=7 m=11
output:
h=1 m=57
